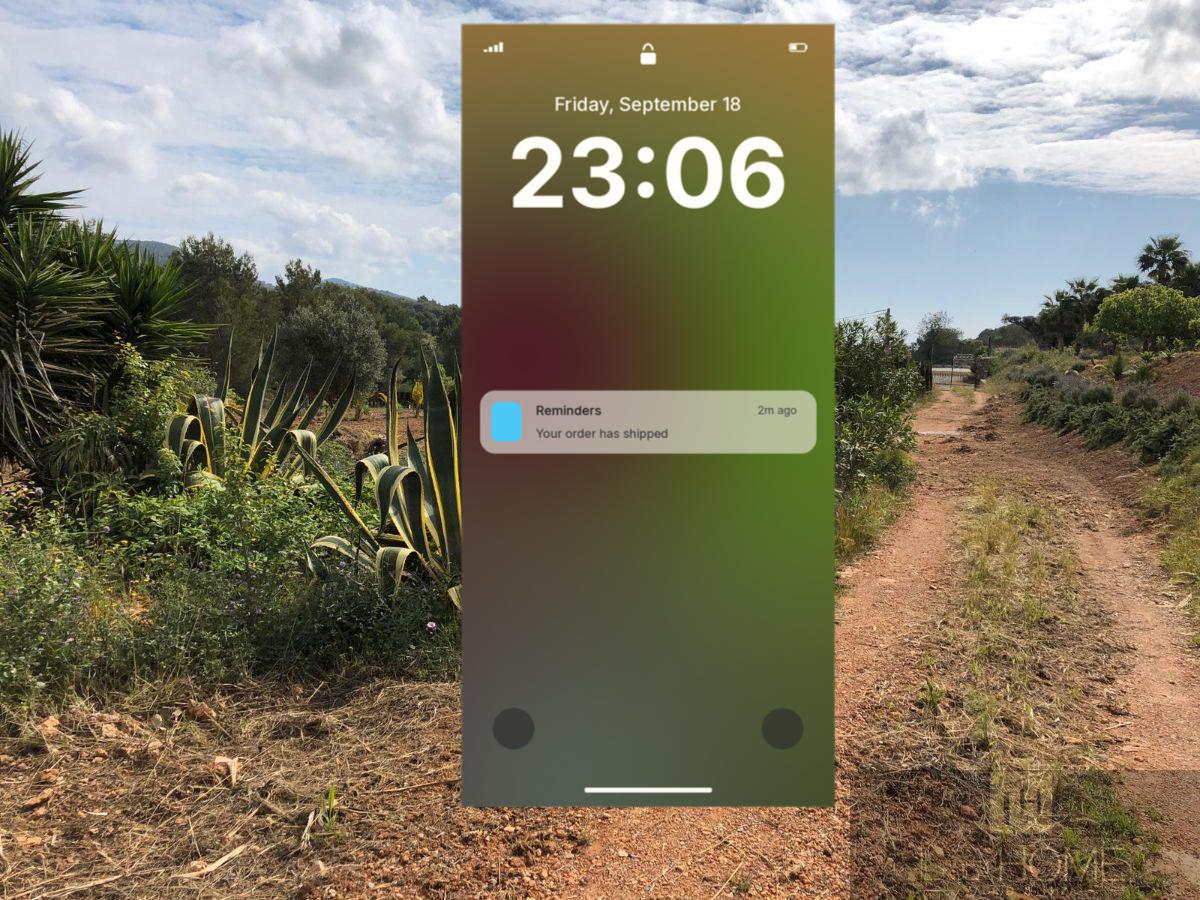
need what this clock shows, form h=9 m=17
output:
h=23 m=6
